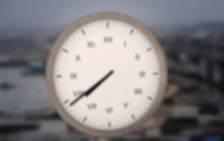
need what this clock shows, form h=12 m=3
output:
h=7 m=39
